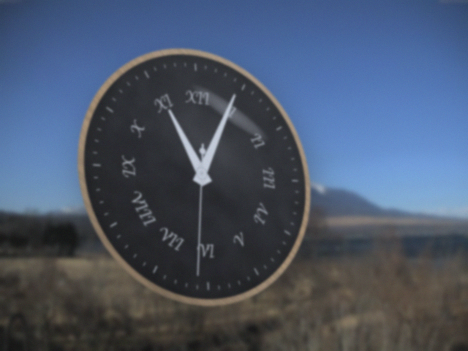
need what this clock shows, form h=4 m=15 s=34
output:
h=11 m=4 s=31
